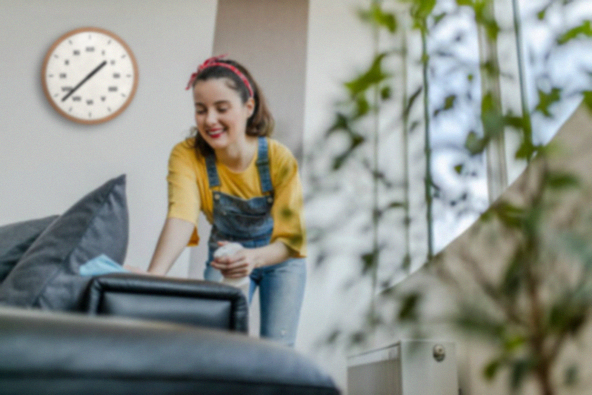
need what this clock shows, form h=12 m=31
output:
h=1 m=38
